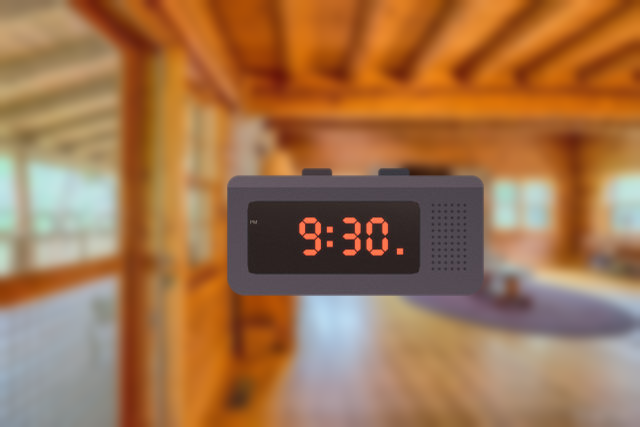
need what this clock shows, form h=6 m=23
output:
h=9 m=30
